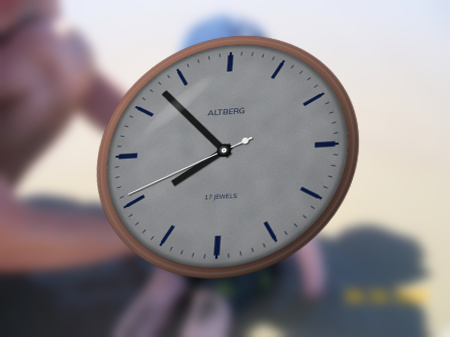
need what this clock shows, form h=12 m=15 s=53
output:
h=7 m=52 s=41
